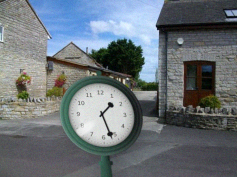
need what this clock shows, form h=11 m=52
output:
h=1 m=27
